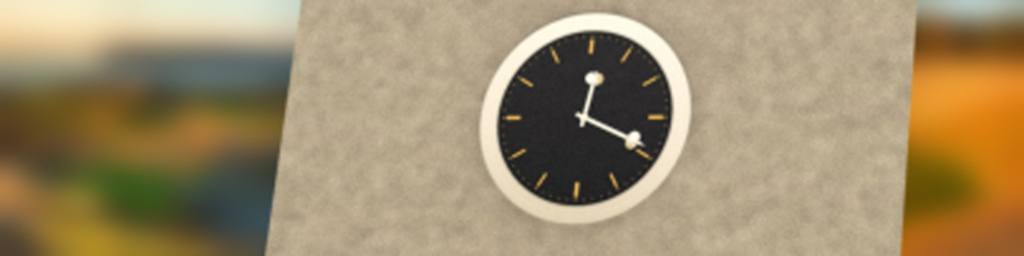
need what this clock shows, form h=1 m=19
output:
h=12 m=19
